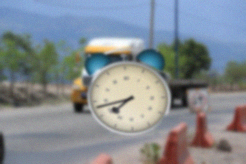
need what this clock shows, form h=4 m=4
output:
h=7 m=43
